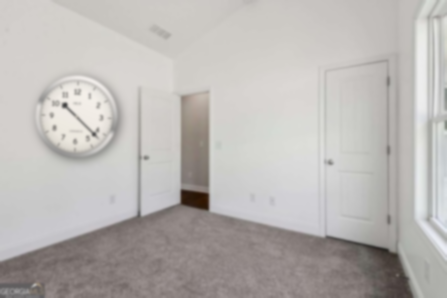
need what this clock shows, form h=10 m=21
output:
h=10 m=22
